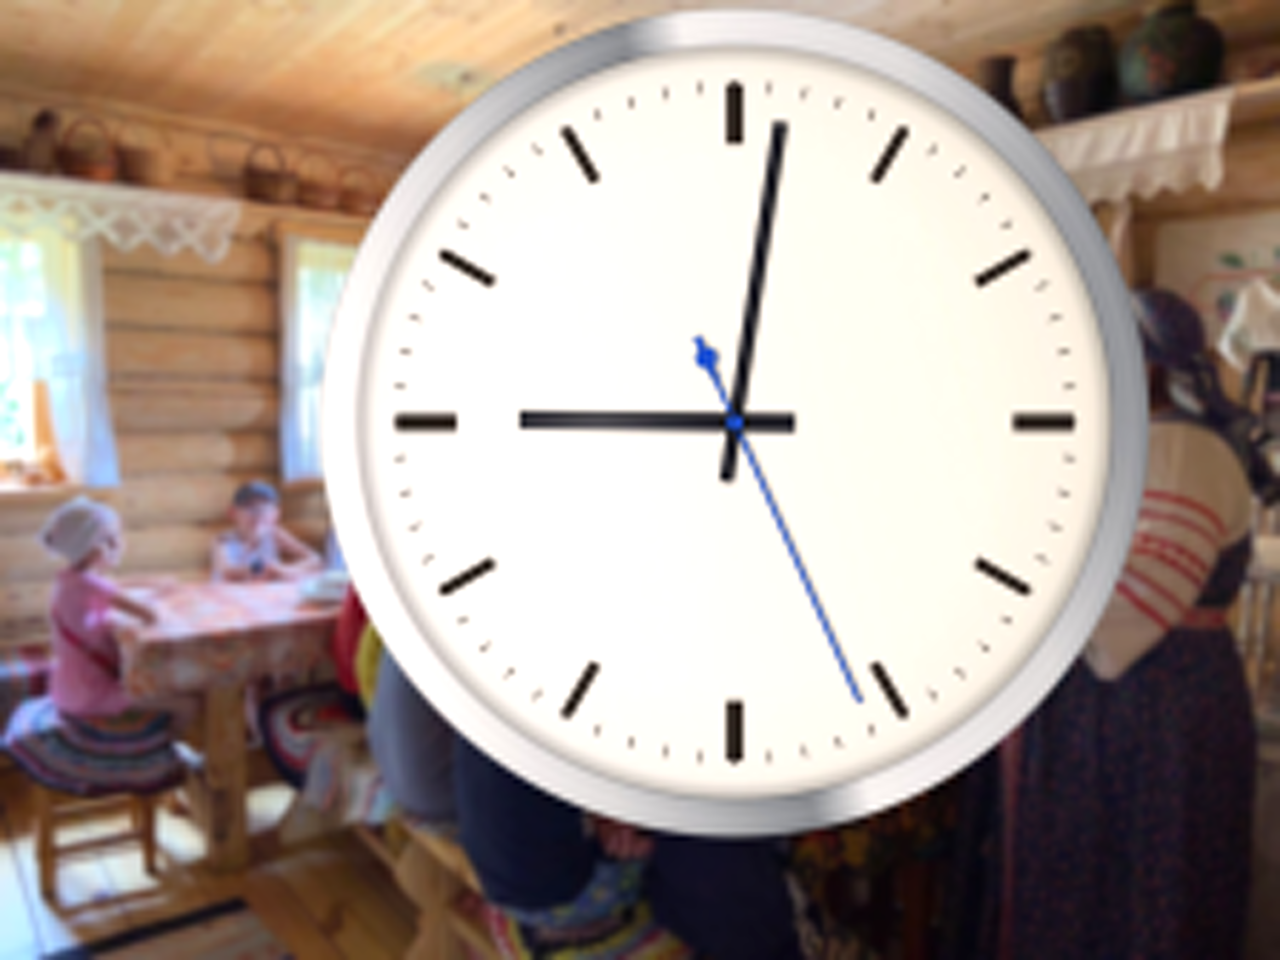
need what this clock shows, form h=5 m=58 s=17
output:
h=9 m=1 s=26
